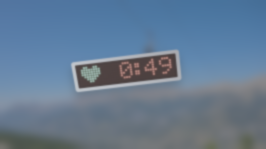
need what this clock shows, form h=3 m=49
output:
h=0 m=49
